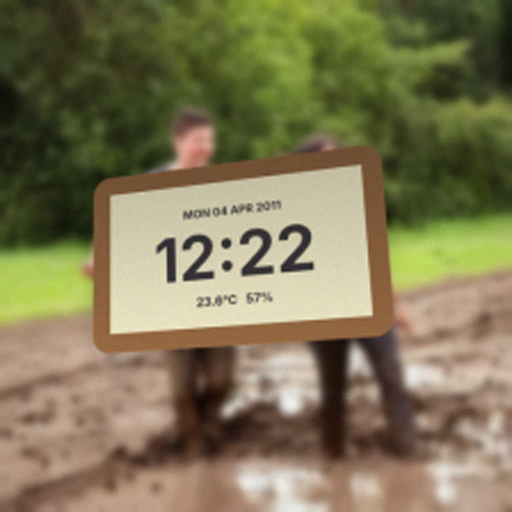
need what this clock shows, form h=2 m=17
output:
h=12 m=22
